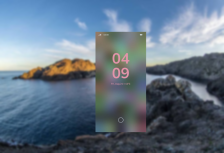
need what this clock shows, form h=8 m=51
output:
h=4 m=9
